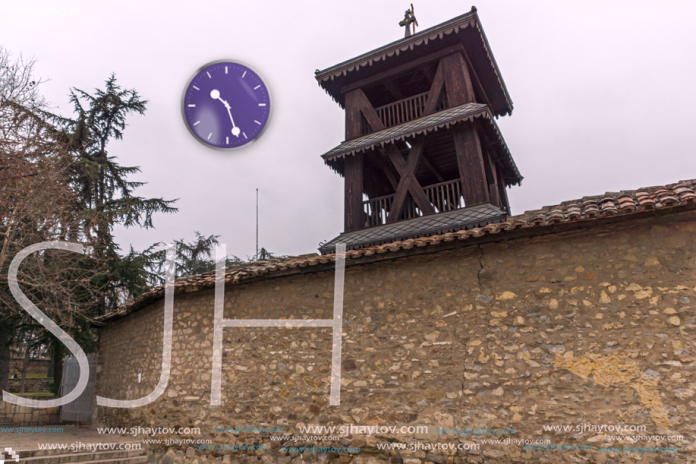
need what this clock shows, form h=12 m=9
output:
h=10 m=27
